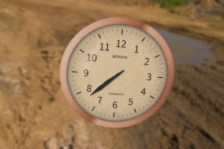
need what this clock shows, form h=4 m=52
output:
h=7 m=38
